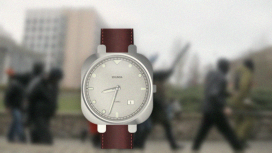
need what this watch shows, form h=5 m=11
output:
h=8 m=33
